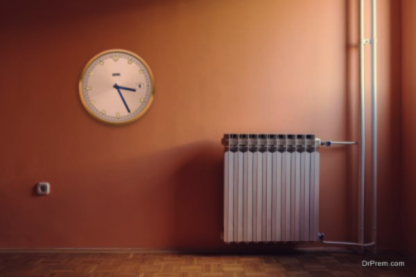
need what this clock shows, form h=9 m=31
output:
h=3 m=26
